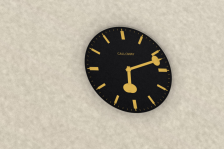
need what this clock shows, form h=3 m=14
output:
h=6 m=12
